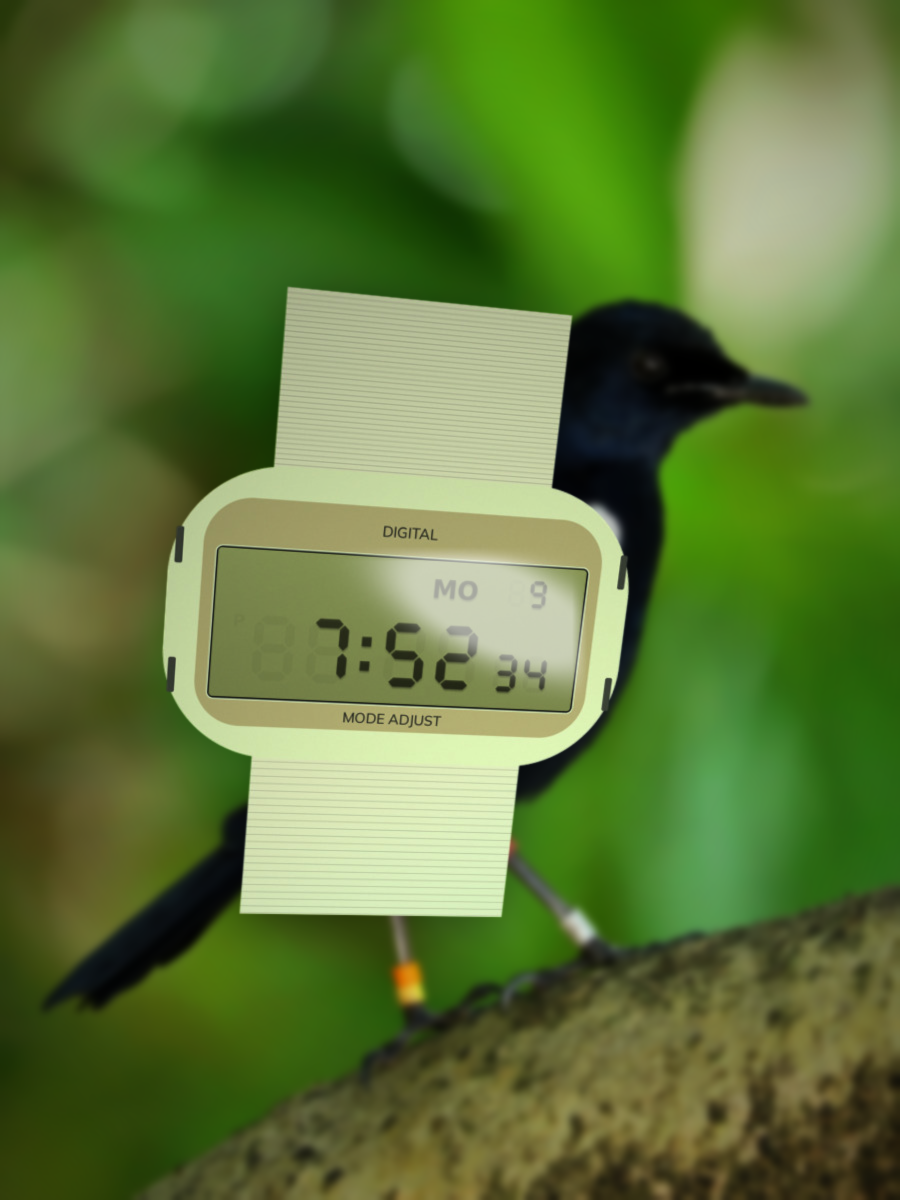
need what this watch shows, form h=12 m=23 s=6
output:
h=7 m=52 s=34
